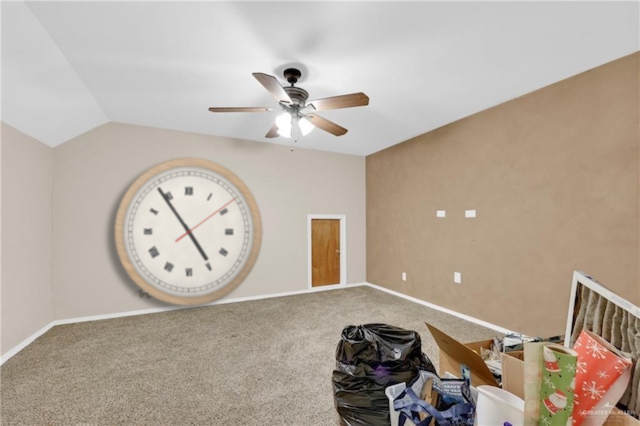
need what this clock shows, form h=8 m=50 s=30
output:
h=4 m=54 s=9
